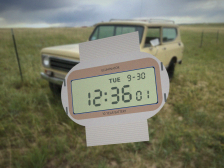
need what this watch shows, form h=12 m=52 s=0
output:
h=12 m=36 s=1
